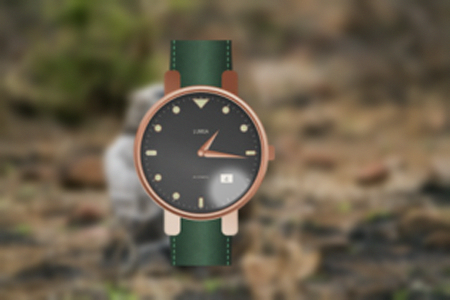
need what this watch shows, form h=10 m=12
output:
h=1 m=16
